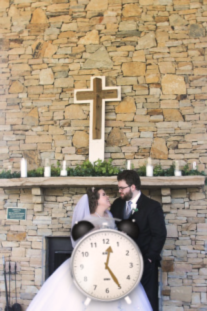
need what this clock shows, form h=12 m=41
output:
h=12 m=25
